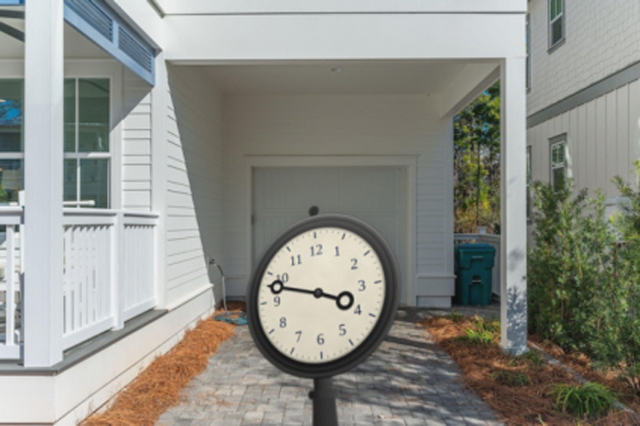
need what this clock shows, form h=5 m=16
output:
h=3 m=48
